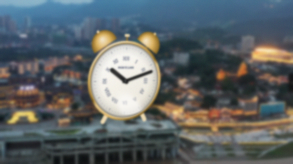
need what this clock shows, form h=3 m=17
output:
h=10 m=12
